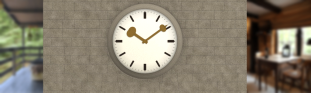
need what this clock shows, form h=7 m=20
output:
h=10 m=9
